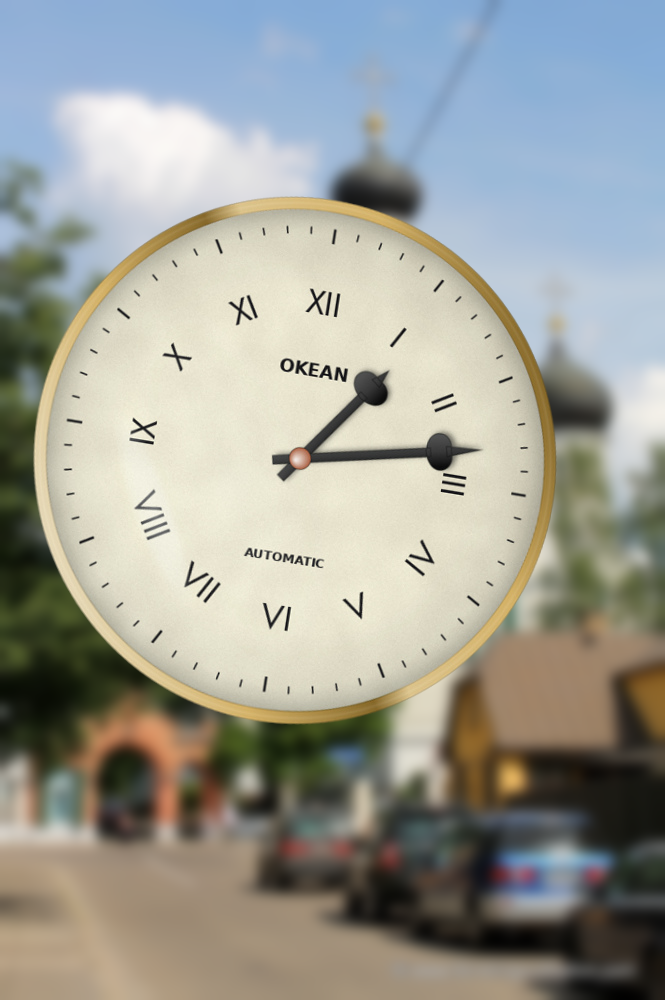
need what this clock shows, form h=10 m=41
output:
h=1 m=13
